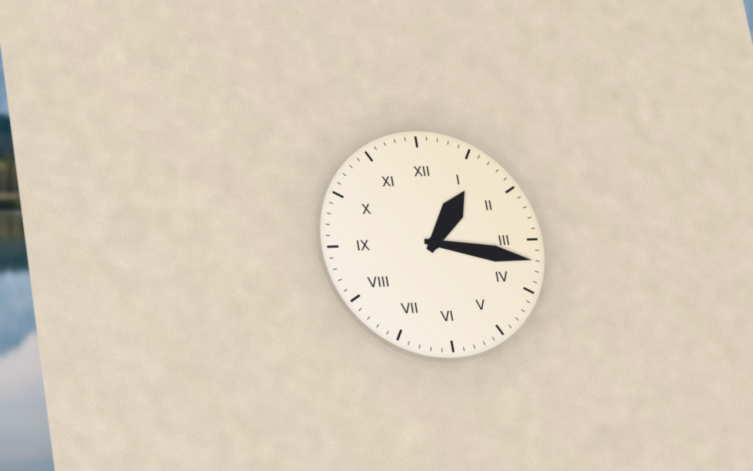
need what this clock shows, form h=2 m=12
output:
h=1 m=17
